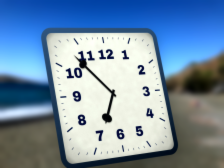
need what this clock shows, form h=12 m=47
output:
h=6 m=53
